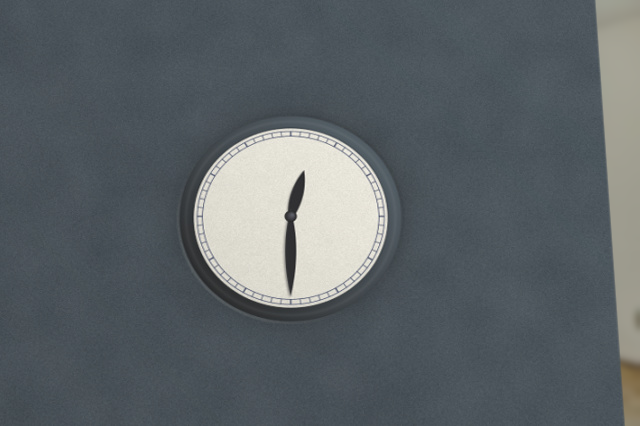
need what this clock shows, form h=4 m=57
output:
h=12 m=30
